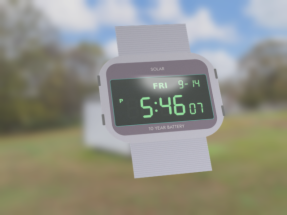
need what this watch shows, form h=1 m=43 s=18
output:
h=5 m=46 s=7
